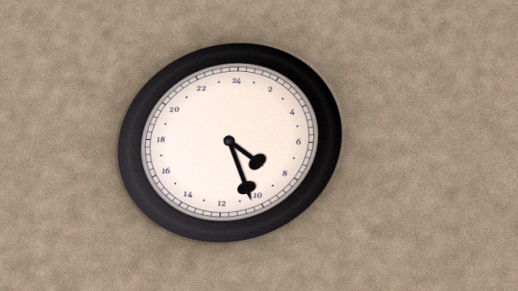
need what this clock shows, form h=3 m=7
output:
h=8 m=26
